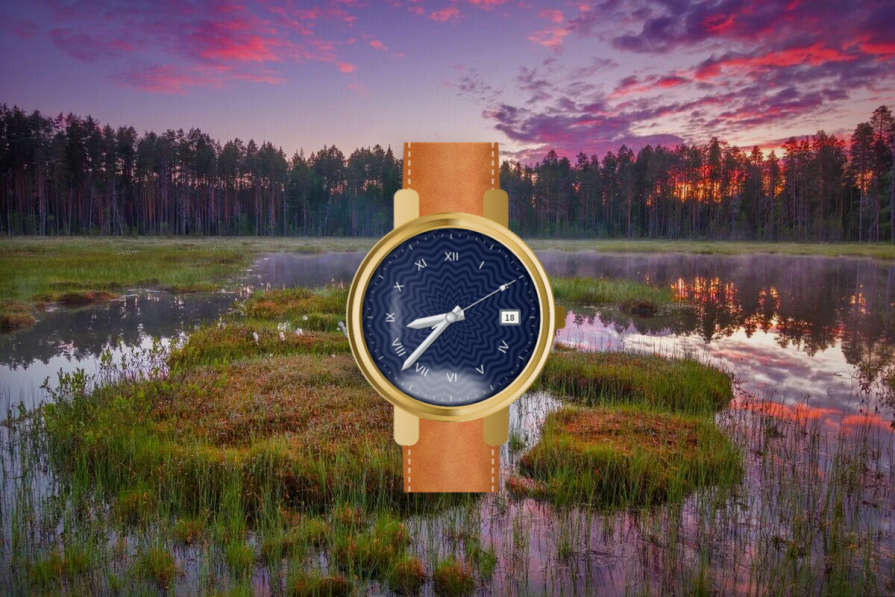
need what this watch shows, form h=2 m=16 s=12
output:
h=8 m=37 s=10
